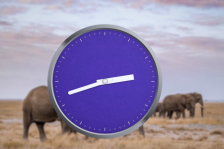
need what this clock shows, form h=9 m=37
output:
h=2 m=42
